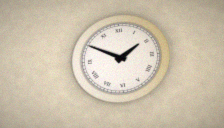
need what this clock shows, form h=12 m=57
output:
h=1 m=50
